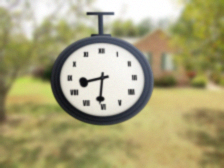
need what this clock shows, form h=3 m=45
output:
h=8 m=31
